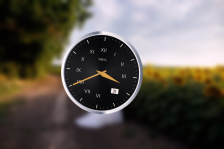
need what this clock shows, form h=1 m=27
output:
h=3 m=40
